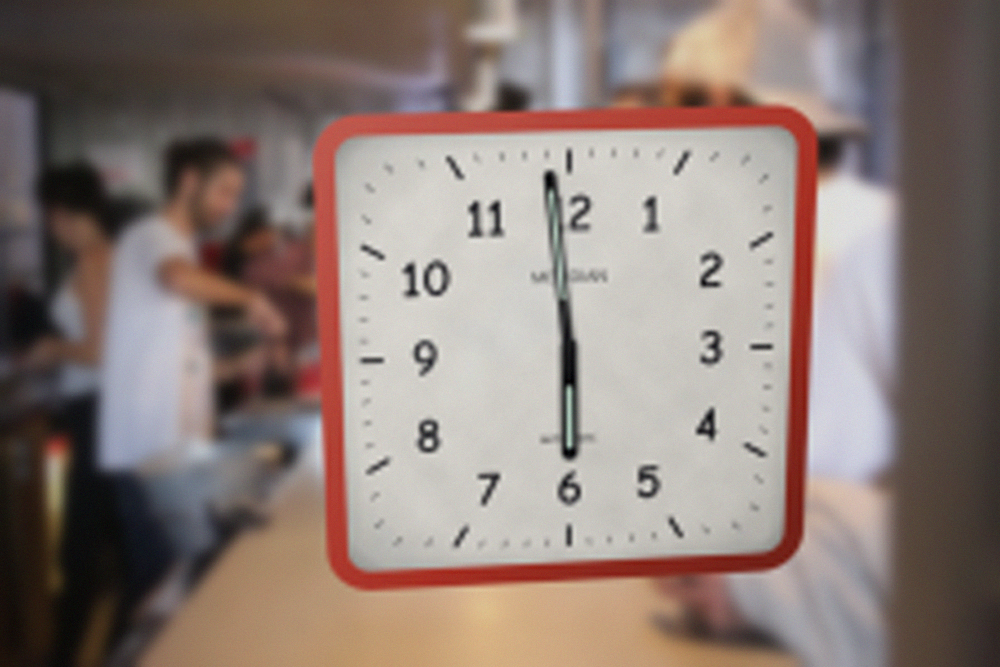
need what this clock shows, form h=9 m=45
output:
h=5 m=59
